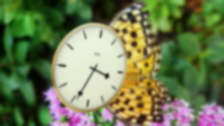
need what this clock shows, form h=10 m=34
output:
h=3 m=34
